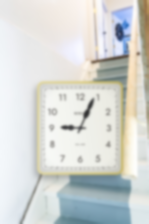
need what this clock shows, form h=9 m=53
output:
h=9 m=4
